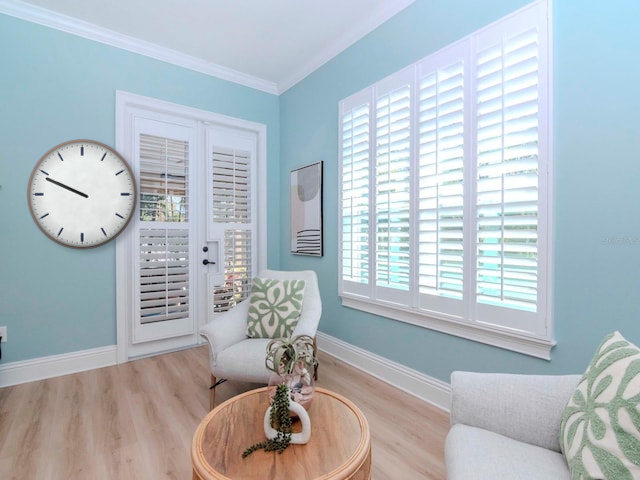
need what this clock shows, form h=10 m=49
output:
h=9 m=49
